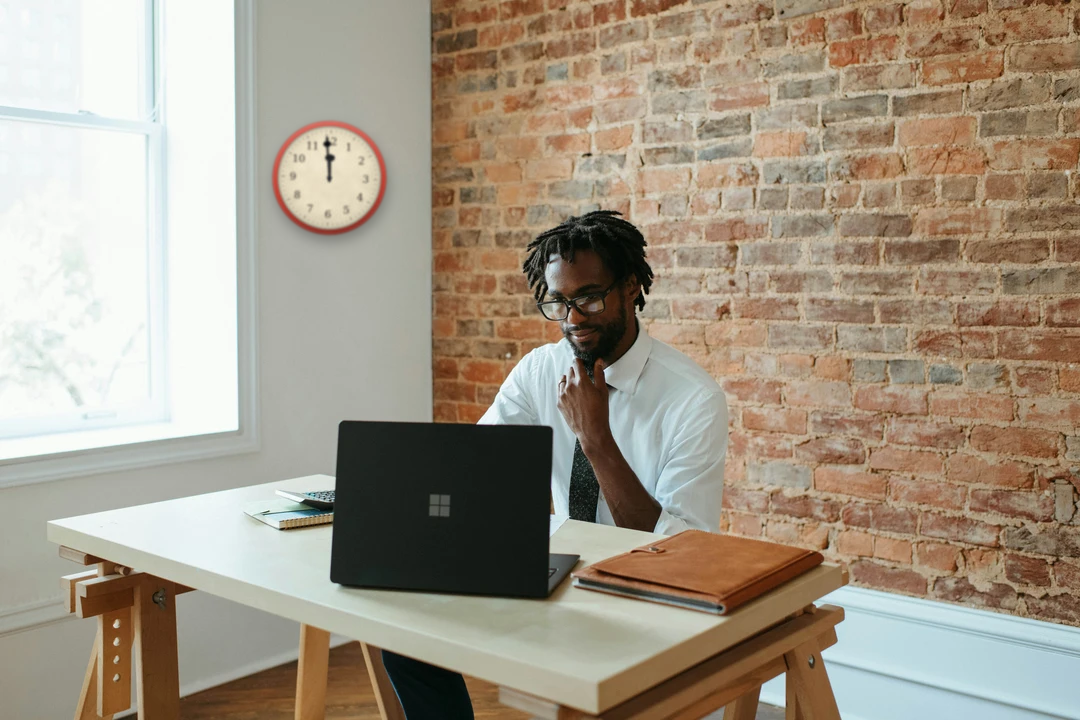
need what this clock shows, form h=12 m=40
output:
h=11 m=59
